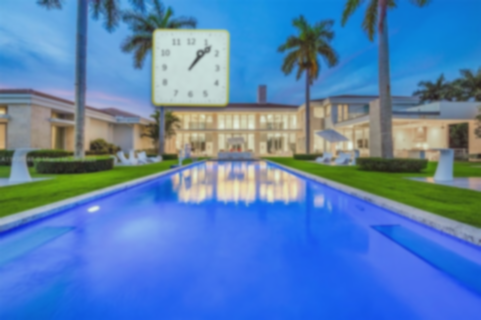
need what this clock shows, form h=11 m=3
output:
h=1 m=7
